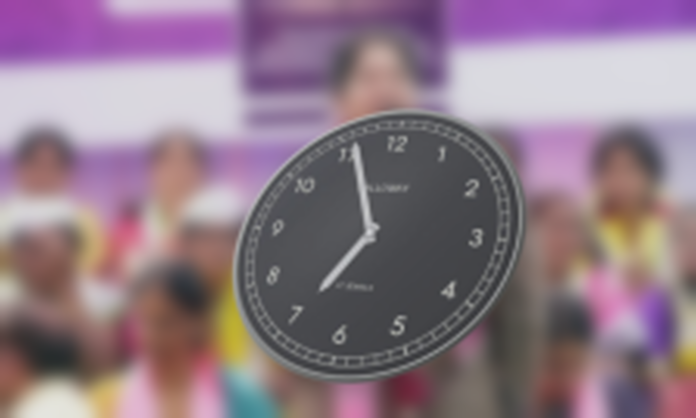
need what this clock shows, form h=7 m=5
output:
h=6 m=56
